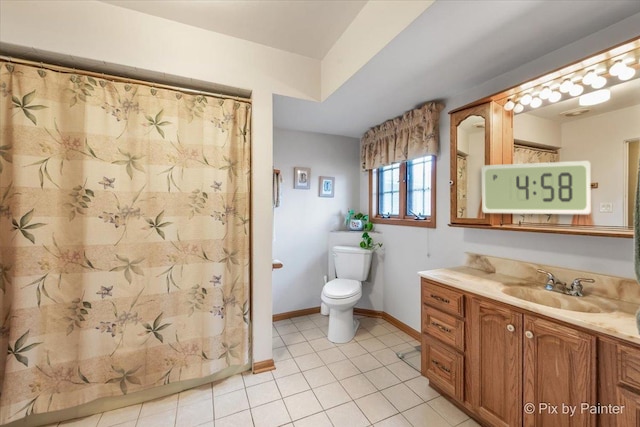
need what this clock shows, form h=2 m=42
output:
h=4 m=58
